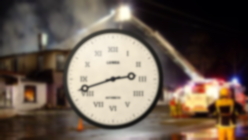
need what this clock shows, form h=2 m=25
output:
h=2 m=42
